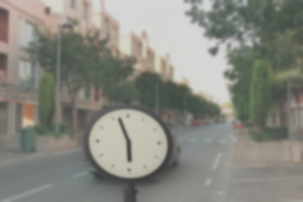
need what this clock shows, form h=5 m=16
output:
h=5 m=57
